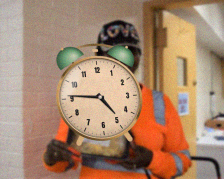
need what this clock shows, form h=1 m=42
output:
h=4 m=46
